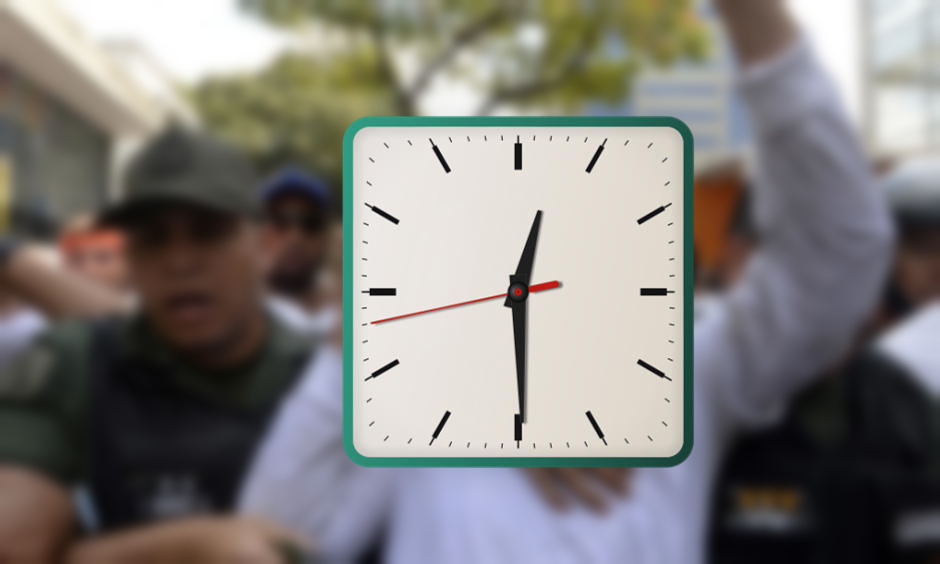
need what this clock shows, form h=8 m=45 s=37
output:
h=12 m=29 s=43
